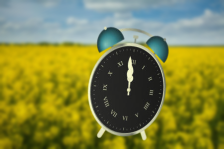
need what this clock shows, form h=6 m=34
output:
h=11 m=59
